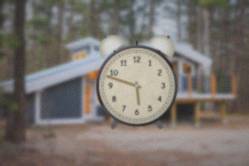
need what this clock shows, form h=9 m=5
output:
h=5 m=48
